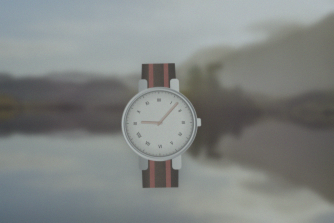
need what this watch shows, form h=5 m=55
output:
h=9 m=7
